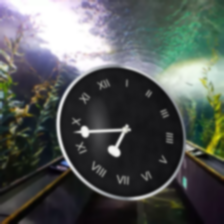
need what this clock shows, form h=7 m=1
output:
h=7 m=48
